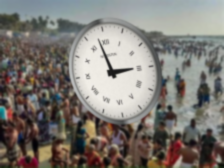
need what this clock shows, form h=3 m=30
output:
h=2 m=58
